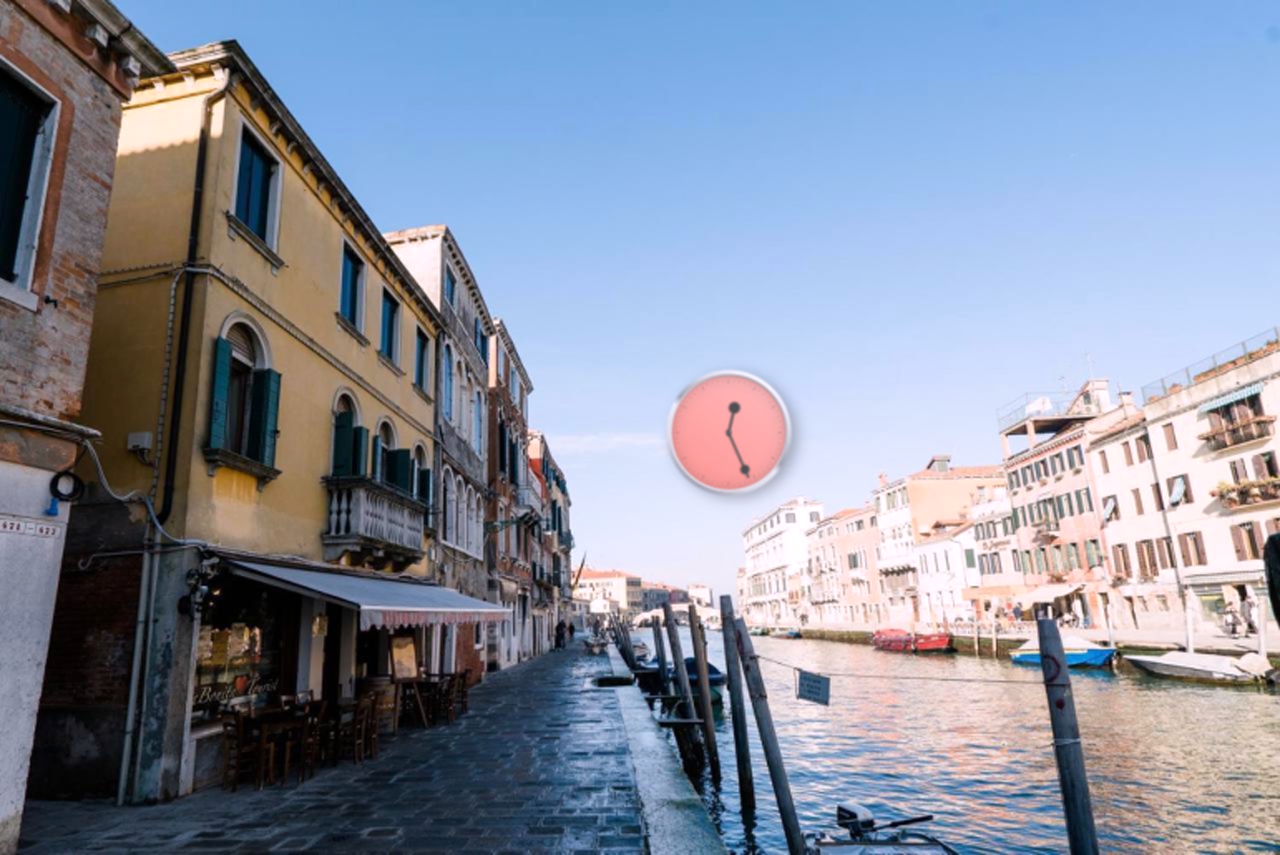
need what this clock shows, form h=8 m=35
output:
h=12 m=26
